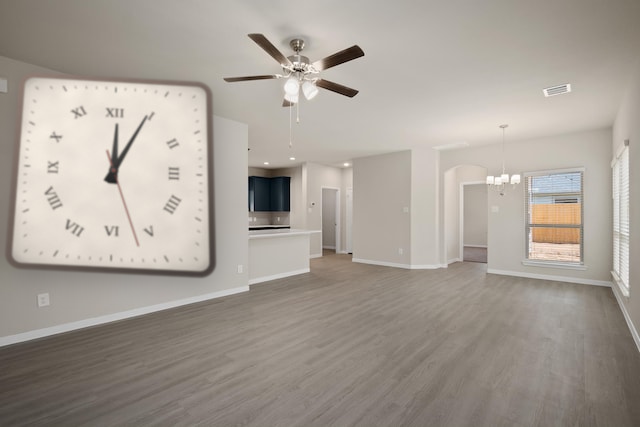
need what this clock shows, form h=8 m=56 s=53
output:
h=12 m=4 s=27
